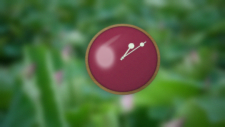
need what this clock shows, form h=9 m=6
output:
h=1 m=9
